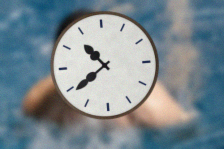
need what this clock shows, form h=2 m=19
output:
h=10 m=39
